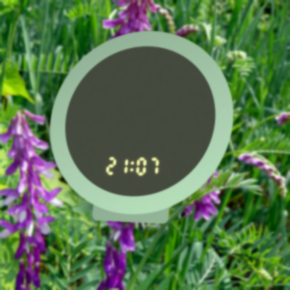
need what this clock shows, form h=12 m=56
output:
h=21 m=7
